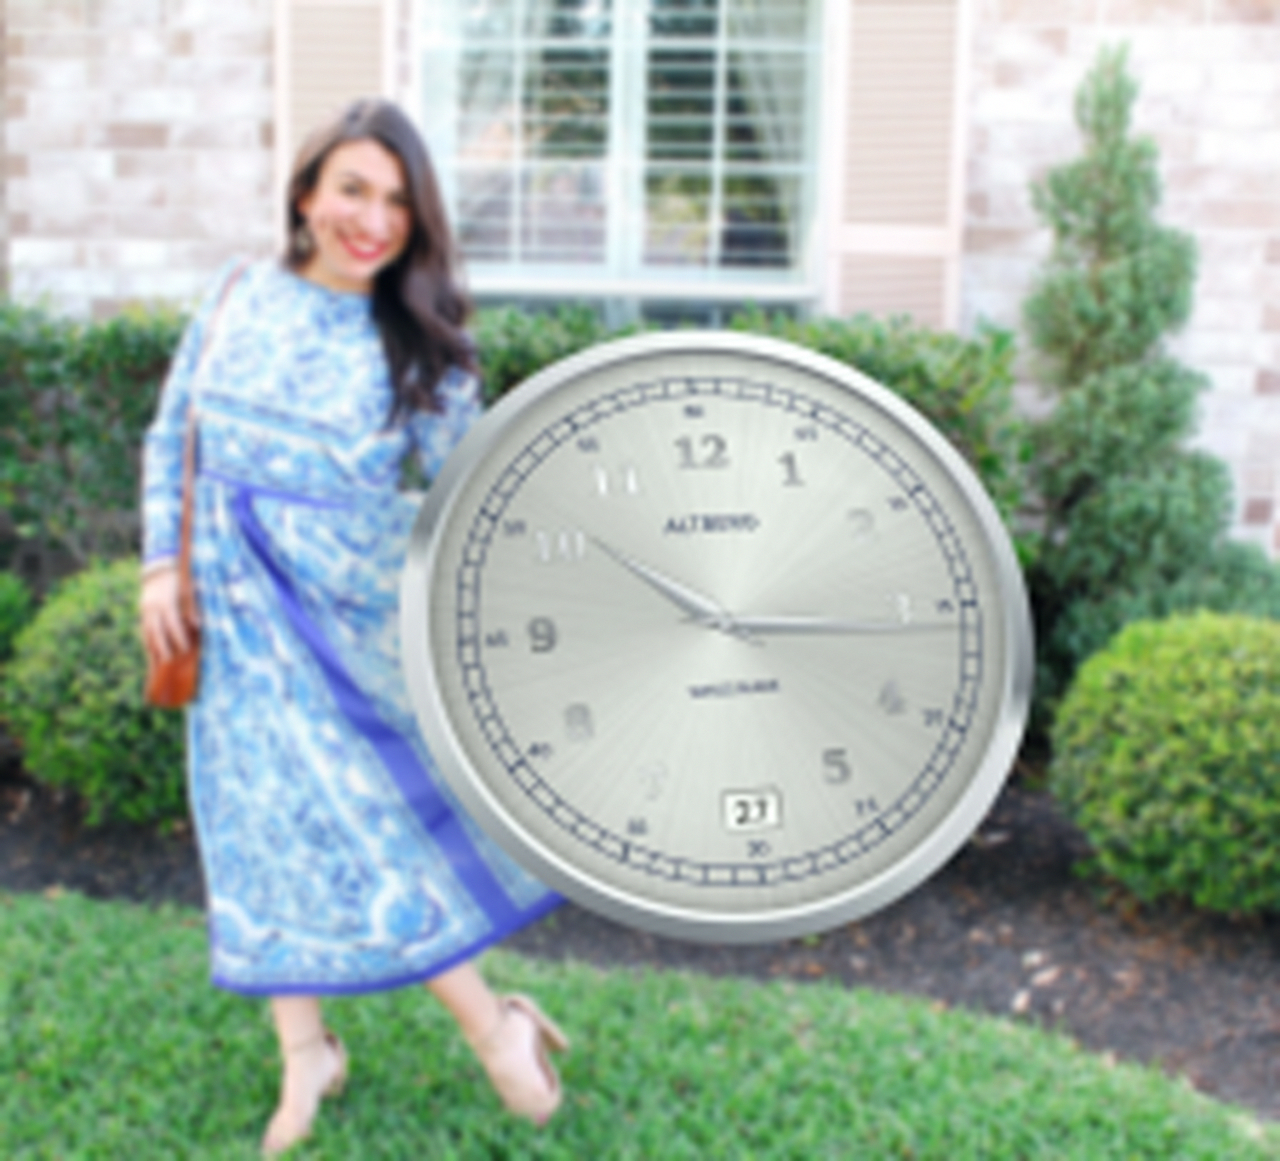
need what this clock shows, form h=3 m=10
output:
h=10 m=16
